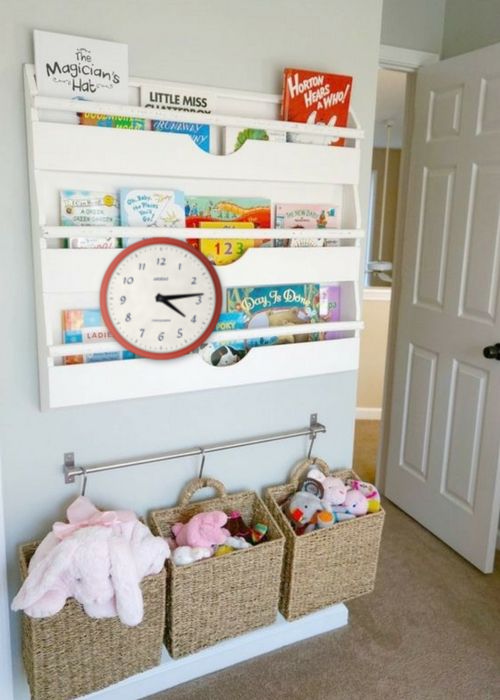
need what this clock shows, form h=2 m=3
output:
h=4 m=14
